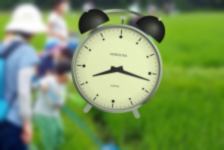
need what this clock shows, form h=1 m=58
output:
h=8 m=17
